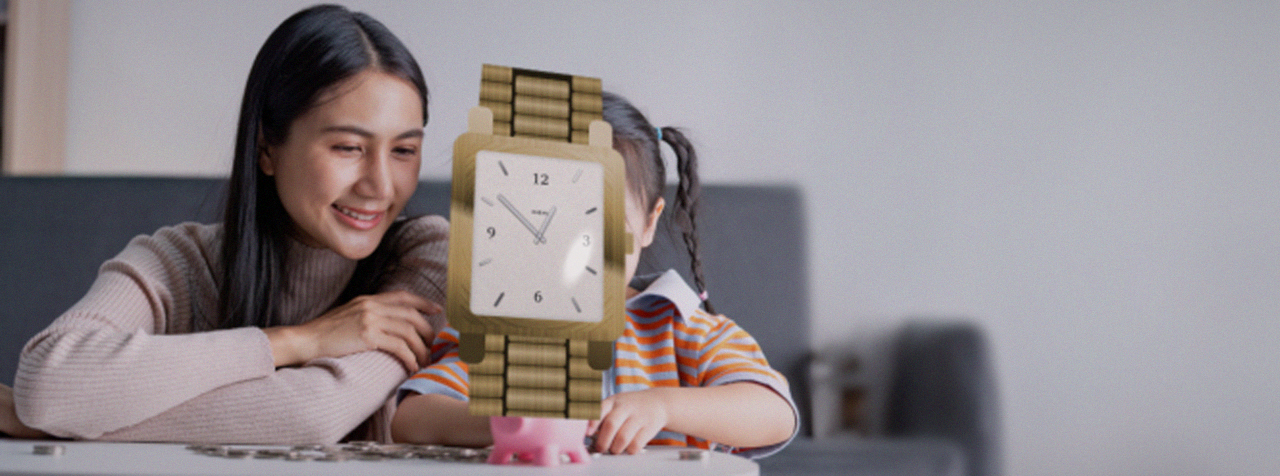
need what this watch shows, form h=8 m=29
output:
h=12 m=52
